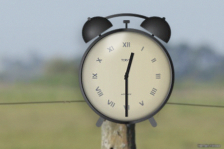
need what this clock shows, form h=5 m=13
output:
h=12 m=30
